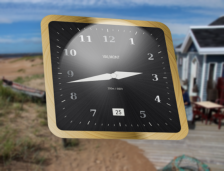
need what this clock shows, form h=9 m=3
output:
h=2 m=43
